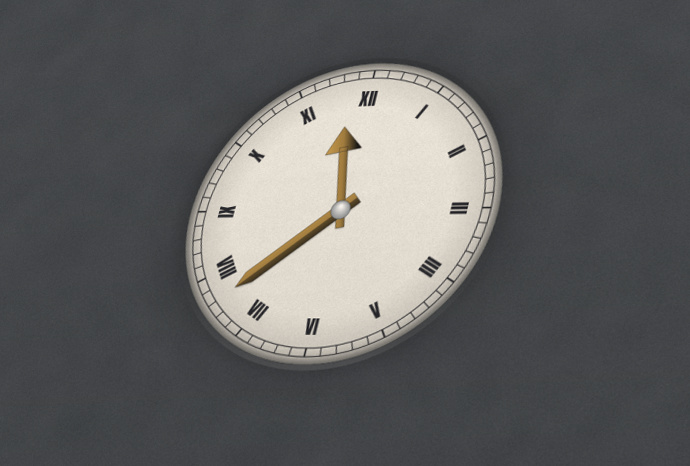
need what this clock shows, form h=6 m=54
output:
h=11 m=38
